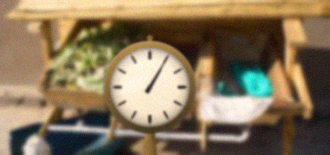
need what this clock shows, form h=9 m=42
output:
h=1 m=5
